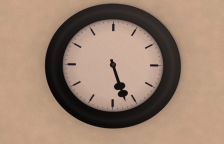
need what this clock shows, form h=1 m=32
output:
h=5 m=27
